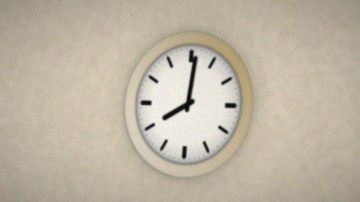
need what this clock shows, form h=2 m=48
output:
h=8 m=1
